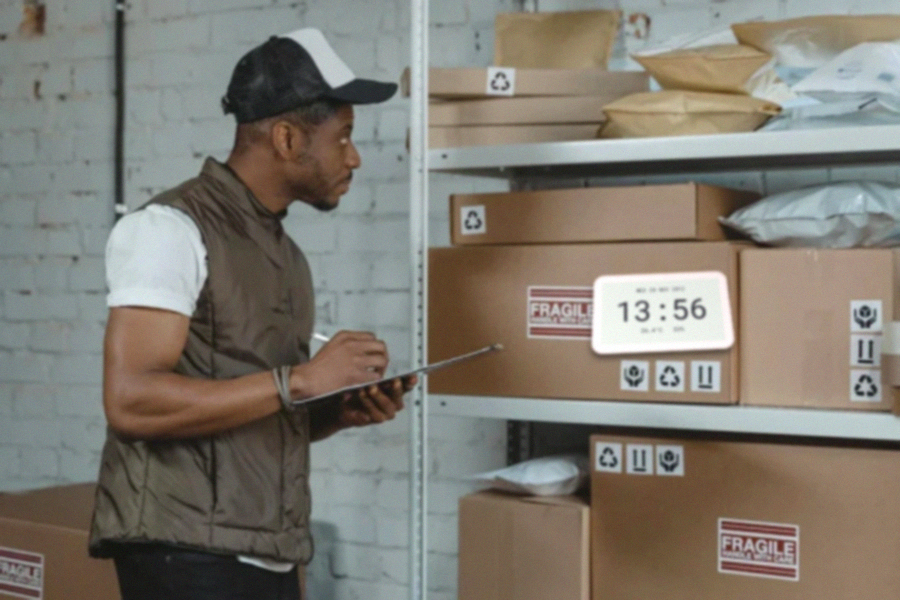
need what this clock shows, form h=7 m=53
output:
h=13 m=56
